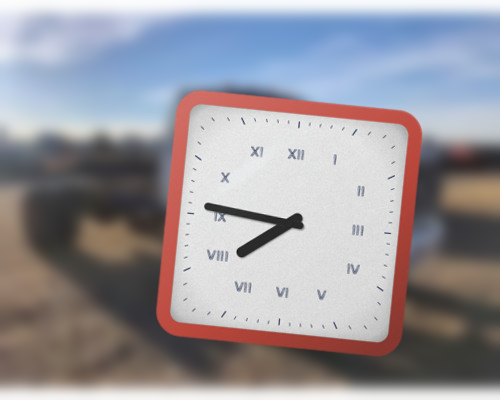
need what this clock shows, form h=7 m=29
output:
h=7 m=46
